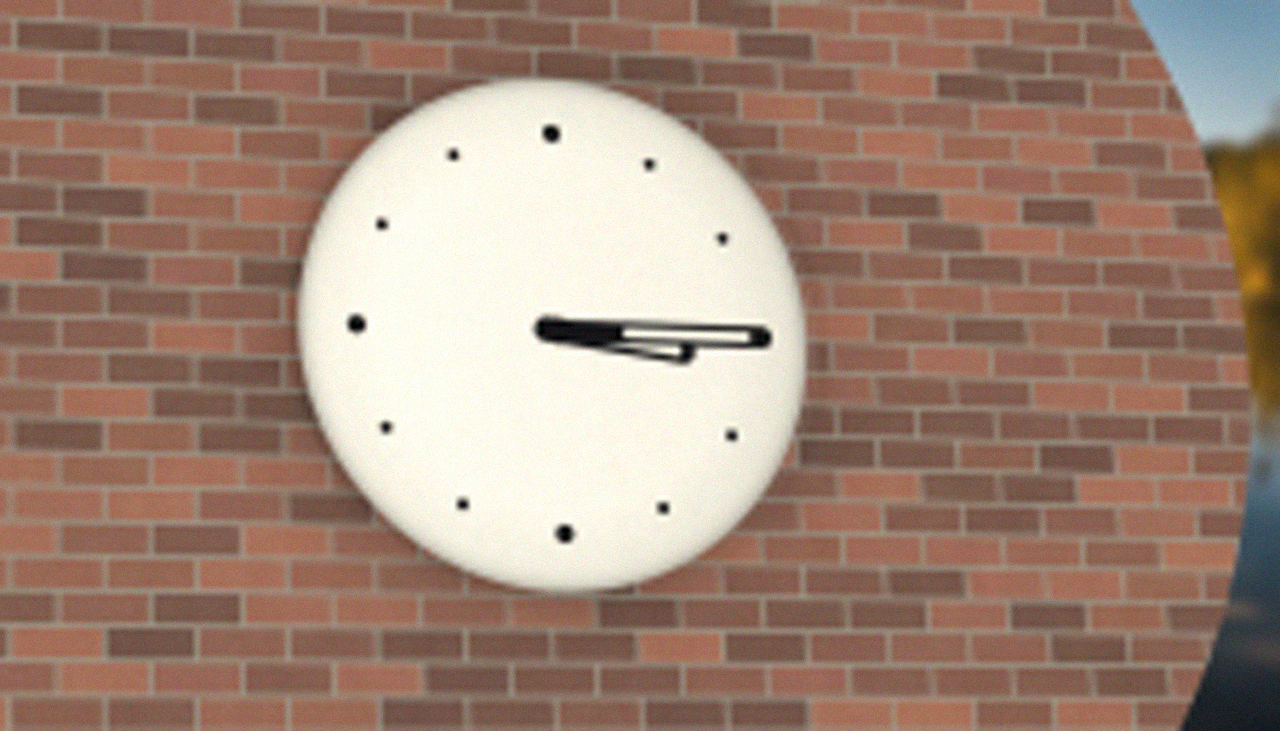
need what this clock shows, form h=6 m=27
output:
h=3 m=15
